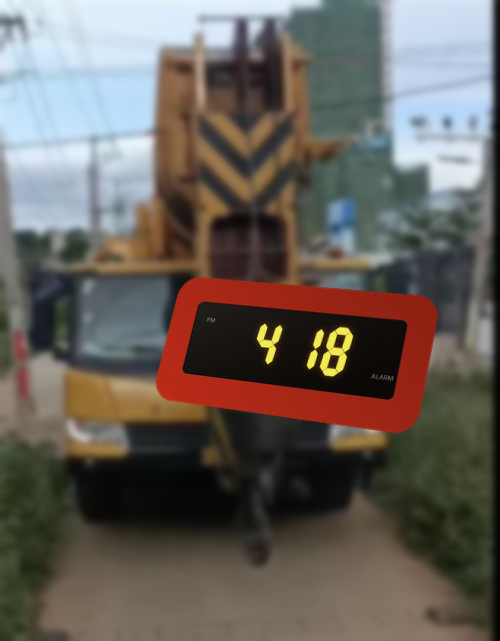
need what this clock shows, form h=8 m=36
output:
h=4 m=18
